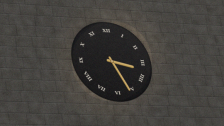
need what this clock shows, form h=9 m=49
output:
h=3 m=26
